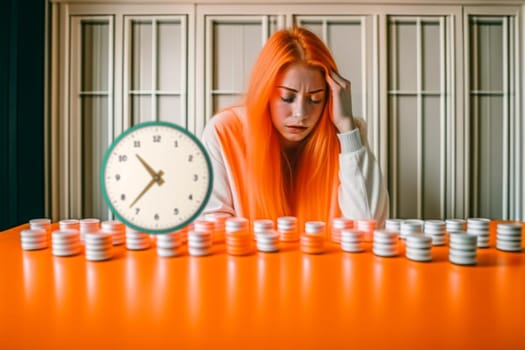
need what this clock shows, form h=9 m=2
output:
h=10 m=37
